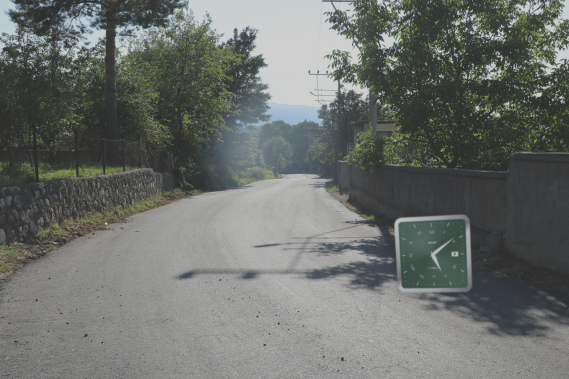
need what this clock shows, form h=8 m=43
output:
h=5 m=9
